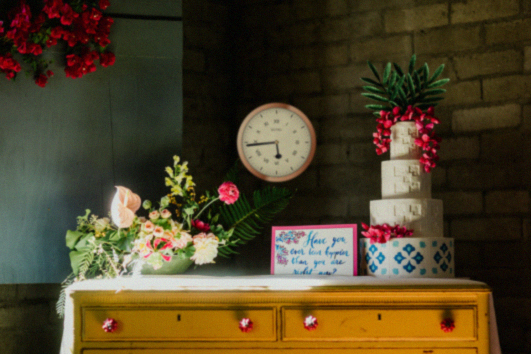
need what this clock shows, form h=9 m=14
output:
h=5 m=44
